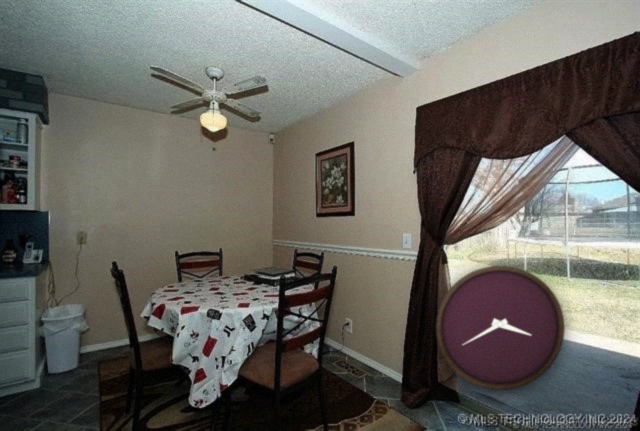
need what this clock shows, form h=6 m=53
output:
h=3 m=40
